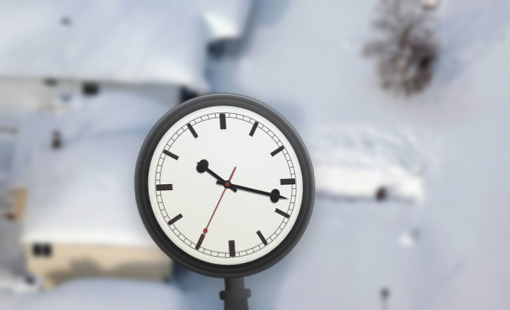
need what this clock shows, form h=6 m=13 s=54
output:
h=10 m=17 s=35
